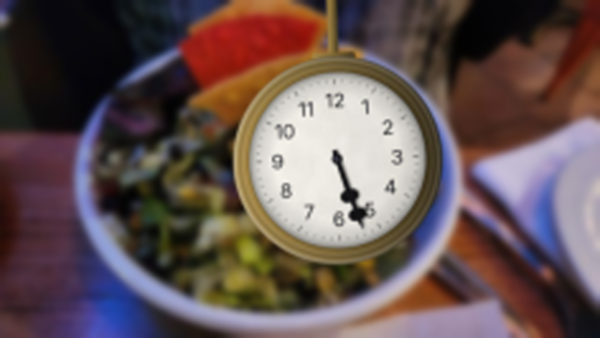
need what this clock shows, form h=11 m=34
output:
h=5 m=27
